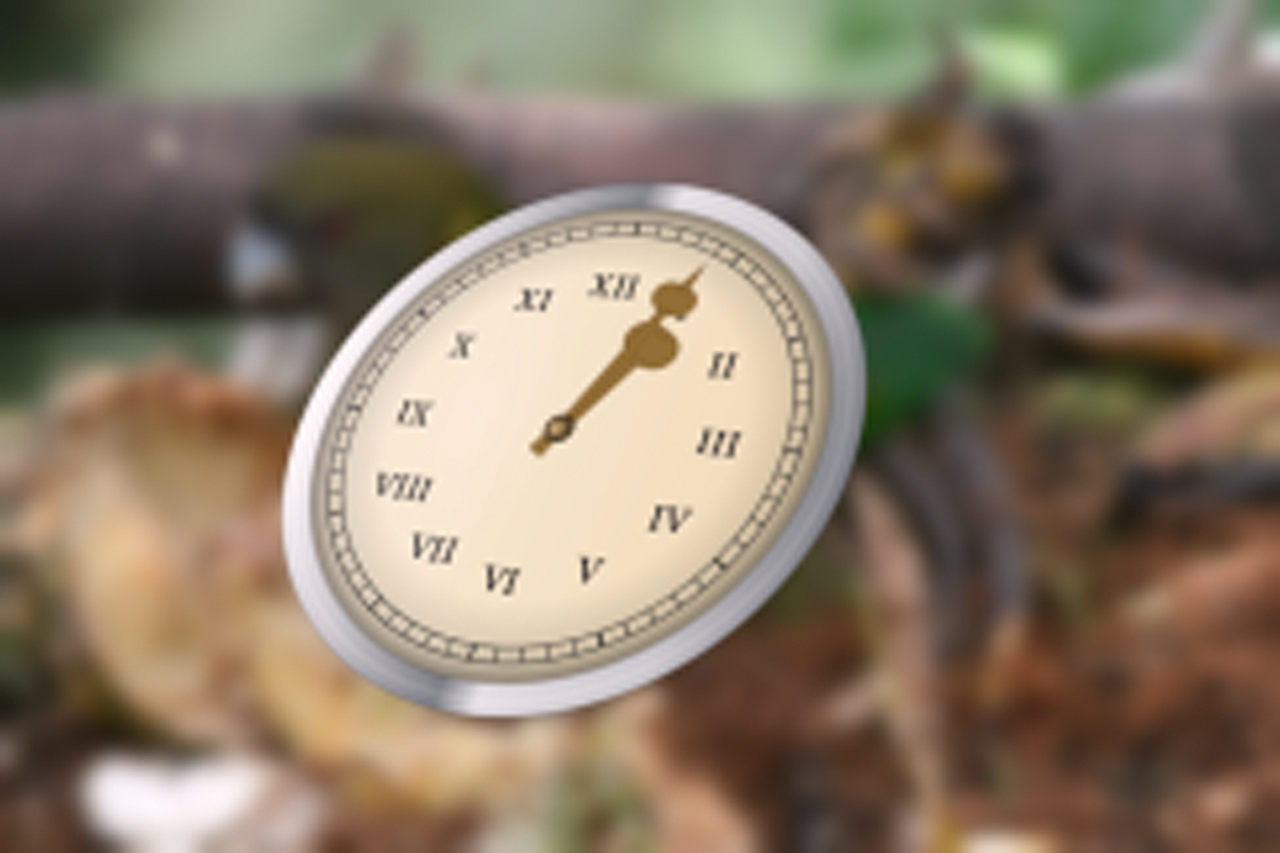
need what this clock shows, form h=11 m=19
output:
h=1 m=4
